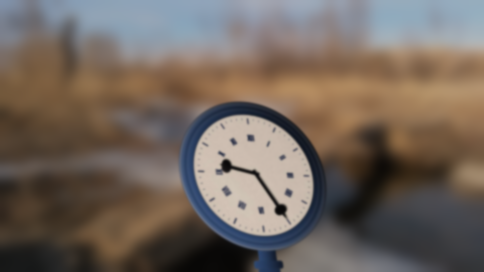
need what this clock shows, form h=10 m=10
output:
h=9 m=25
